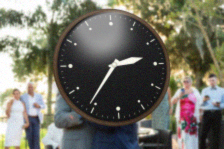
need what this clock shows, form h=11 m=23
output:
h=2 m=36
